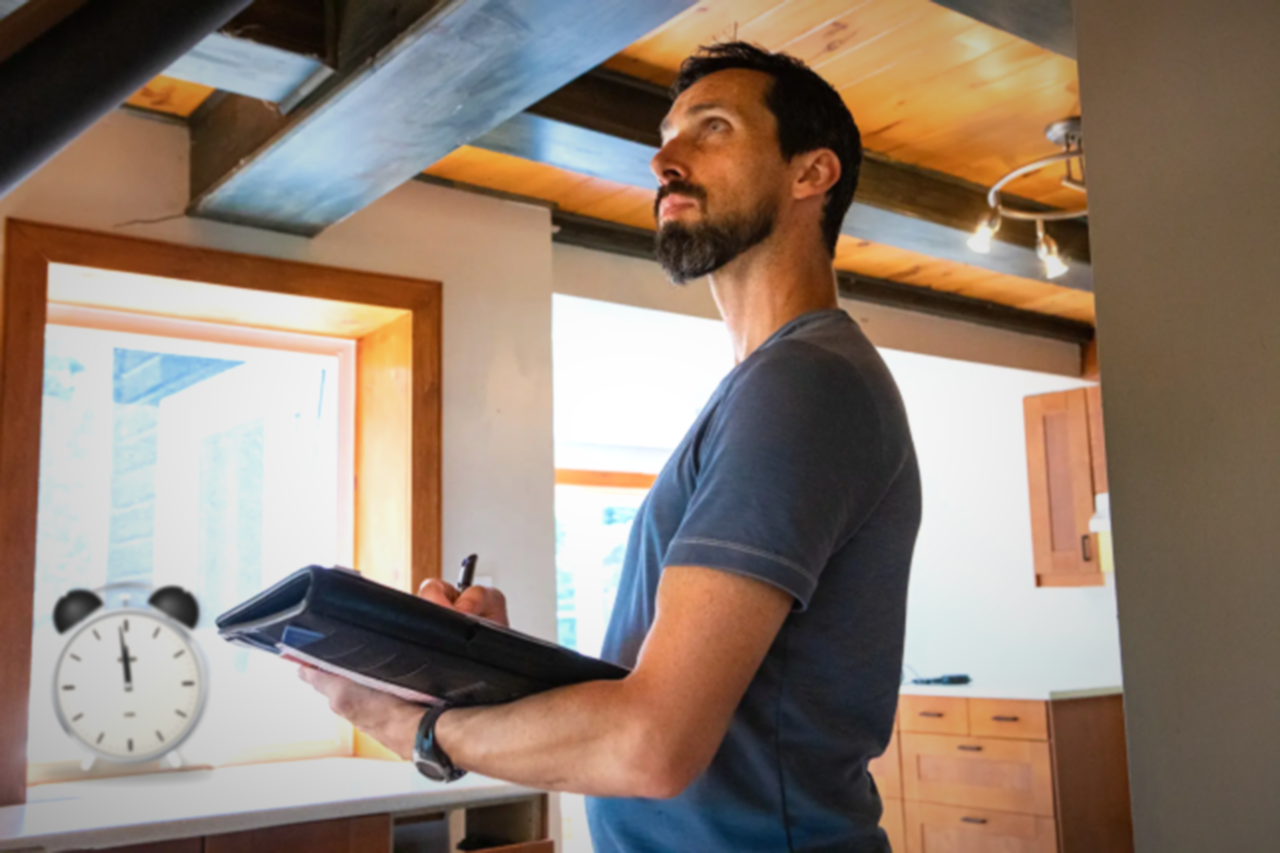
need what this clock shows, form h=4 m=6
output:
h=11 m=59
